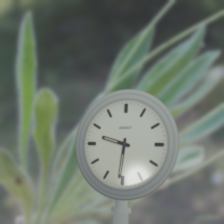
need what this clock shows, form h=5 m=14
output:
h=9 m=31
